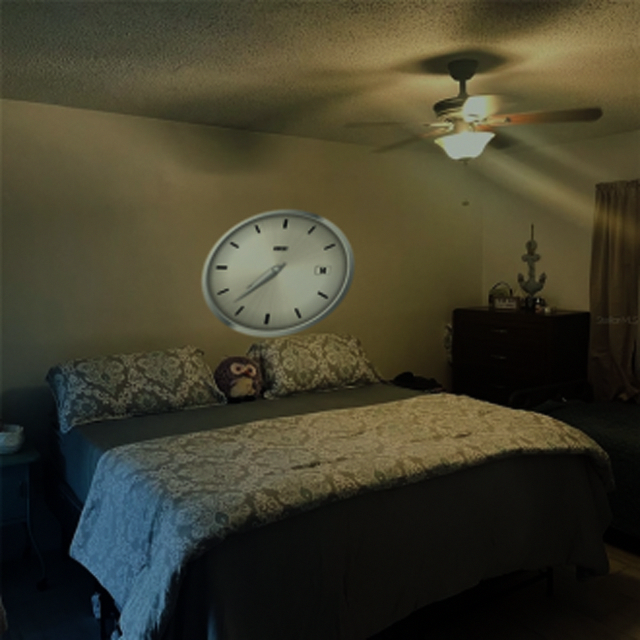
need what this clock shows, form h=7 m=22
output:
h=7 m=37
